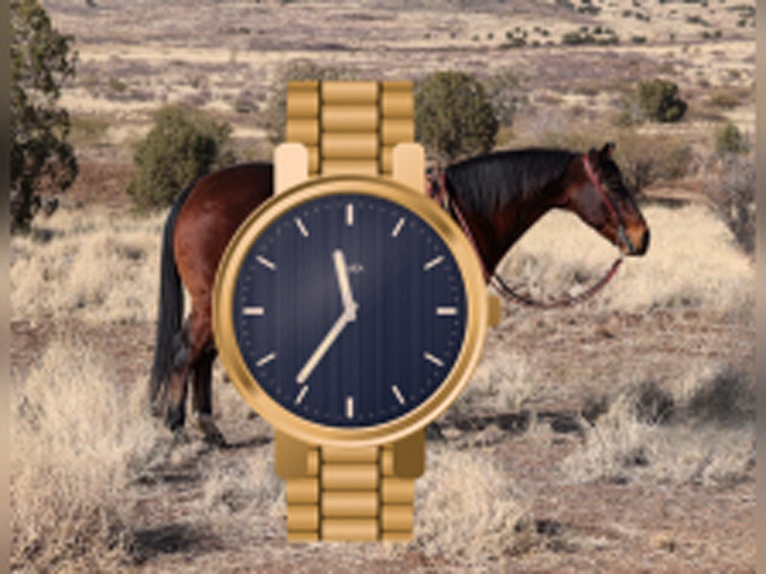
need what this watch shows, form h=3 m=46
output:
h=11 m=36
